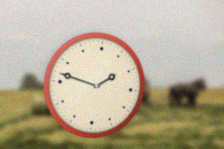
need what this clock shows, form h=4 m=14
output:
h=1 m=47
